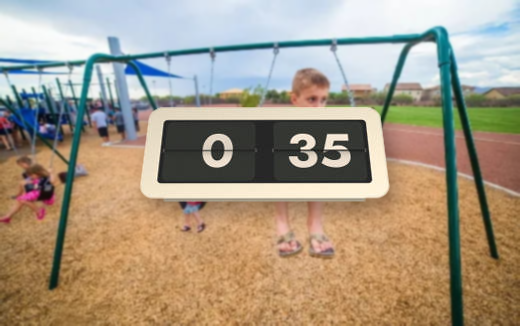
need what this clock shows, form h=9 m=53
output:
h=0 m=35
